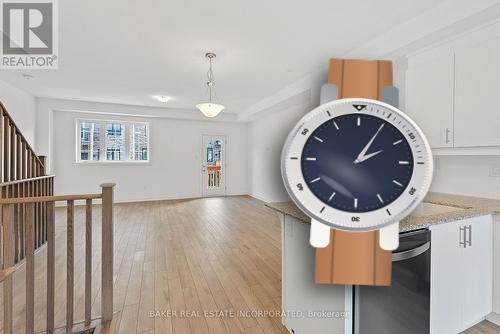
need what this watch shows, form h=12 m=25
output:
h=2 m=5
